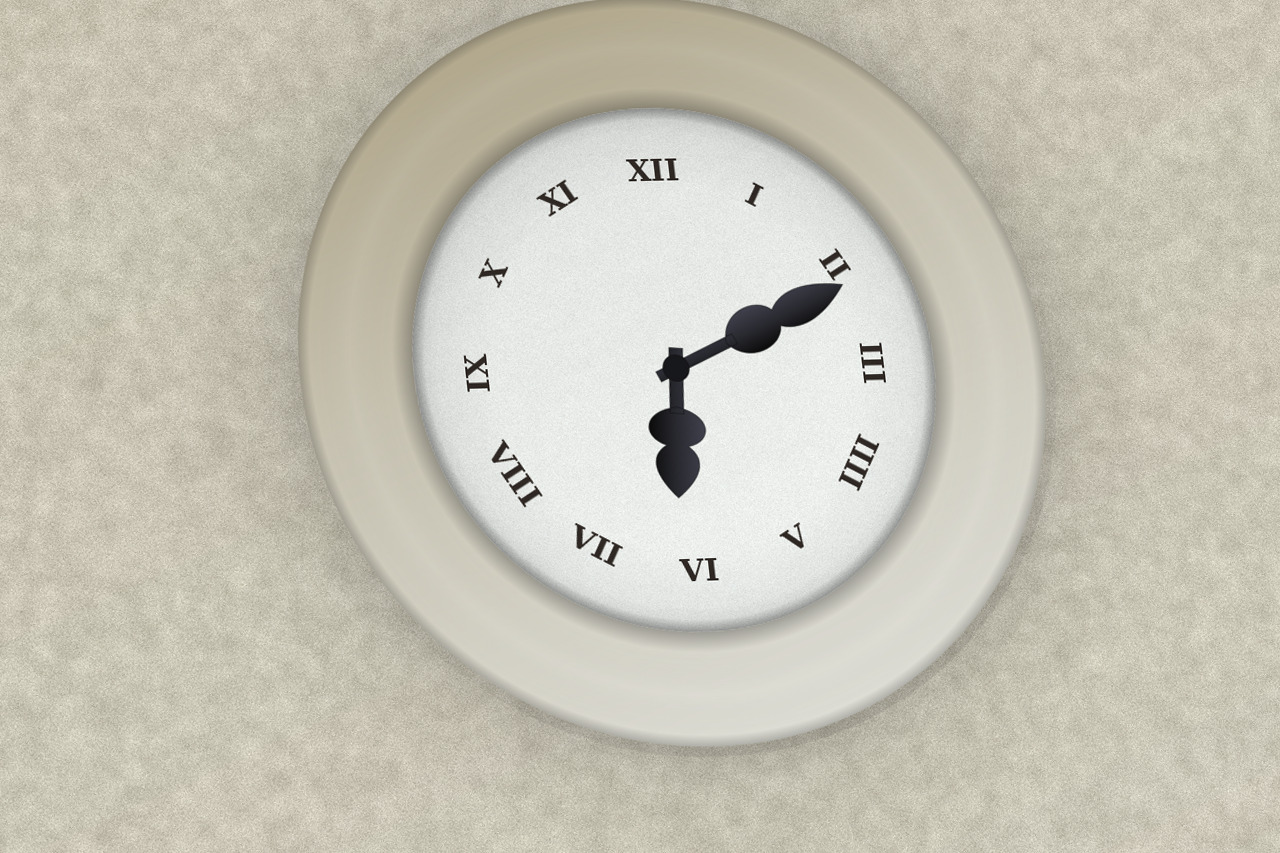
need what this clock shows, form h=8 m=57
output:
h=6 m=11
